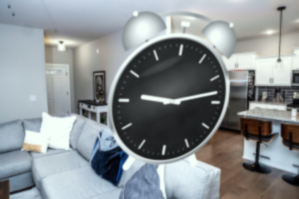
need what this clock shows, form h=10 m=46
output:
h=9 m=13
